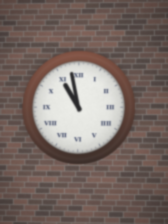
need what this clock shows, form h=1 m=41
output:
h=10 m=58
